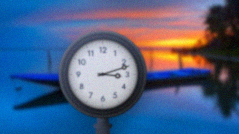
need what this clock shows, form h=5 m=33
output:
h=3 m=12
